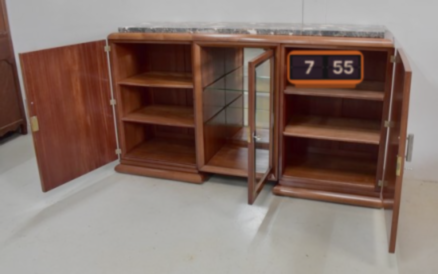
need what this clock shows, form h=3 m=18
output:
h=7 m=55
